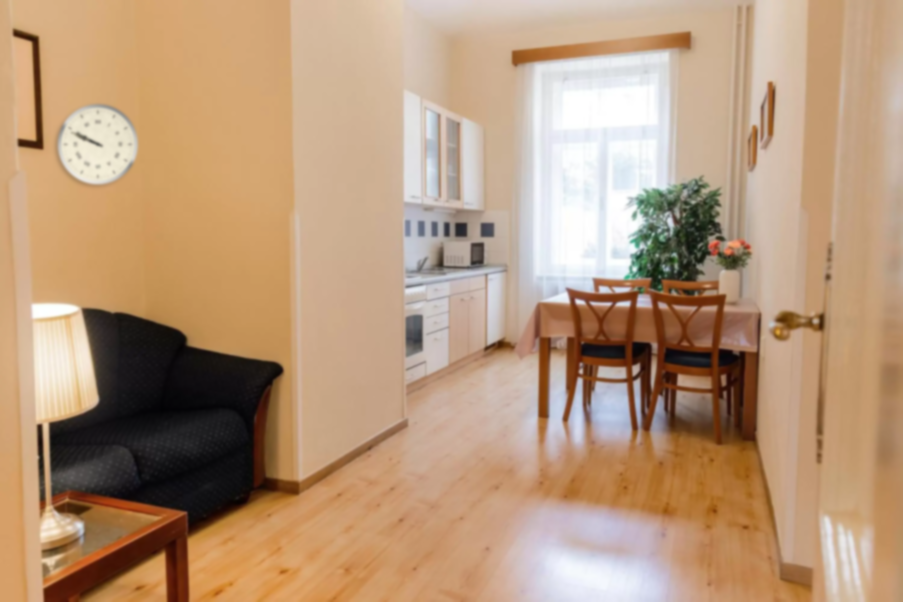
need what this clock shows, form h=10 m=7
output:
h=9 m=49
